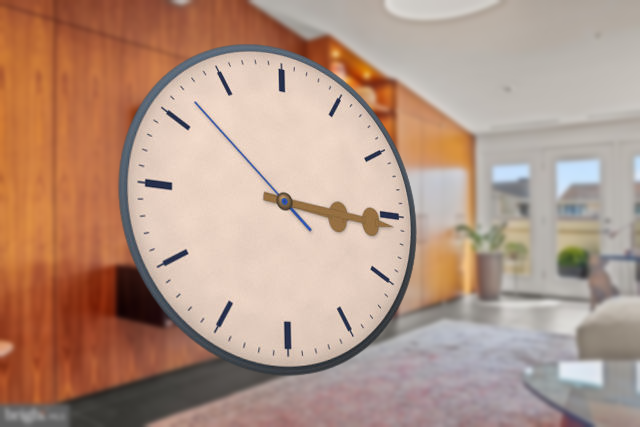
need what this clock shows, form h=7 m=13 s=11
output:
h=3 m=15 s=52
